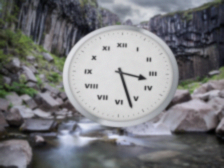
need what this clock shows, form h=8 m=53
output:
h=3 m=27
